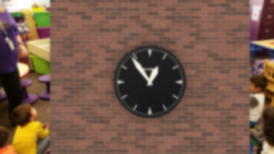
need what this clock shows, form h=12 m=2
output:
h=12 m=54
